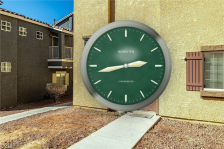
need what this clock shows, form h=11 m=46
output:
h=2 m=43
